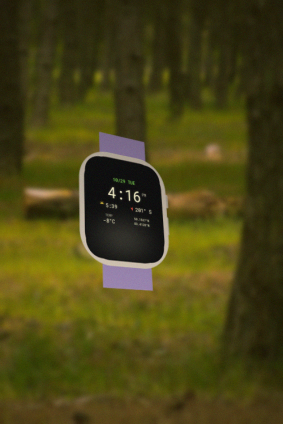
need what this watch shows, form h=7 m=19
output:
h=4 m=16
